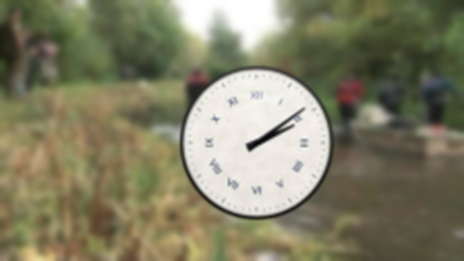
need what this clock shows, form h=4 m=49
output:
h=2 m=9
